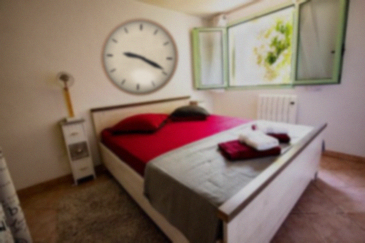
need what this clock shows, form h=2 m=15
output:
h=9 m=19
